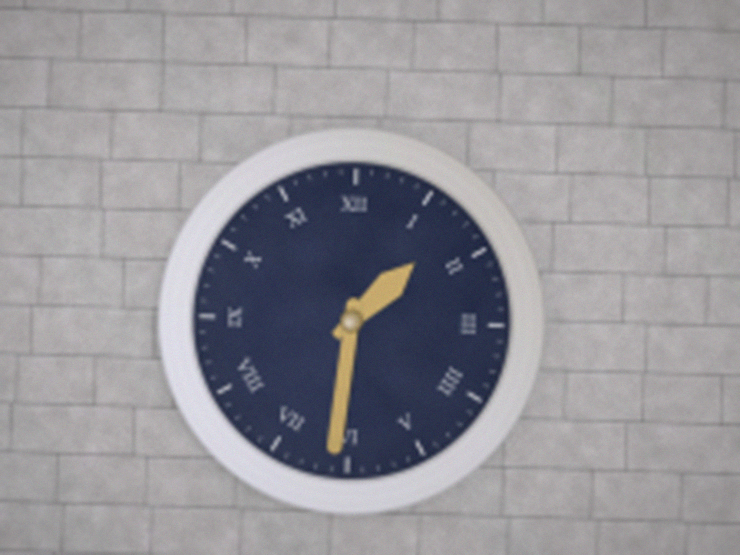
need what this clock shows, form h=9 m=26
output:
h=1 m=31
